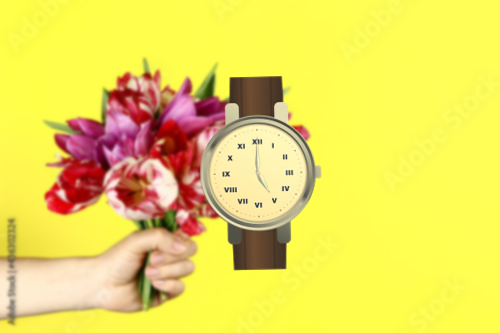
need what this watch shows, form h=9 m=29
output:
h=5 m=0
